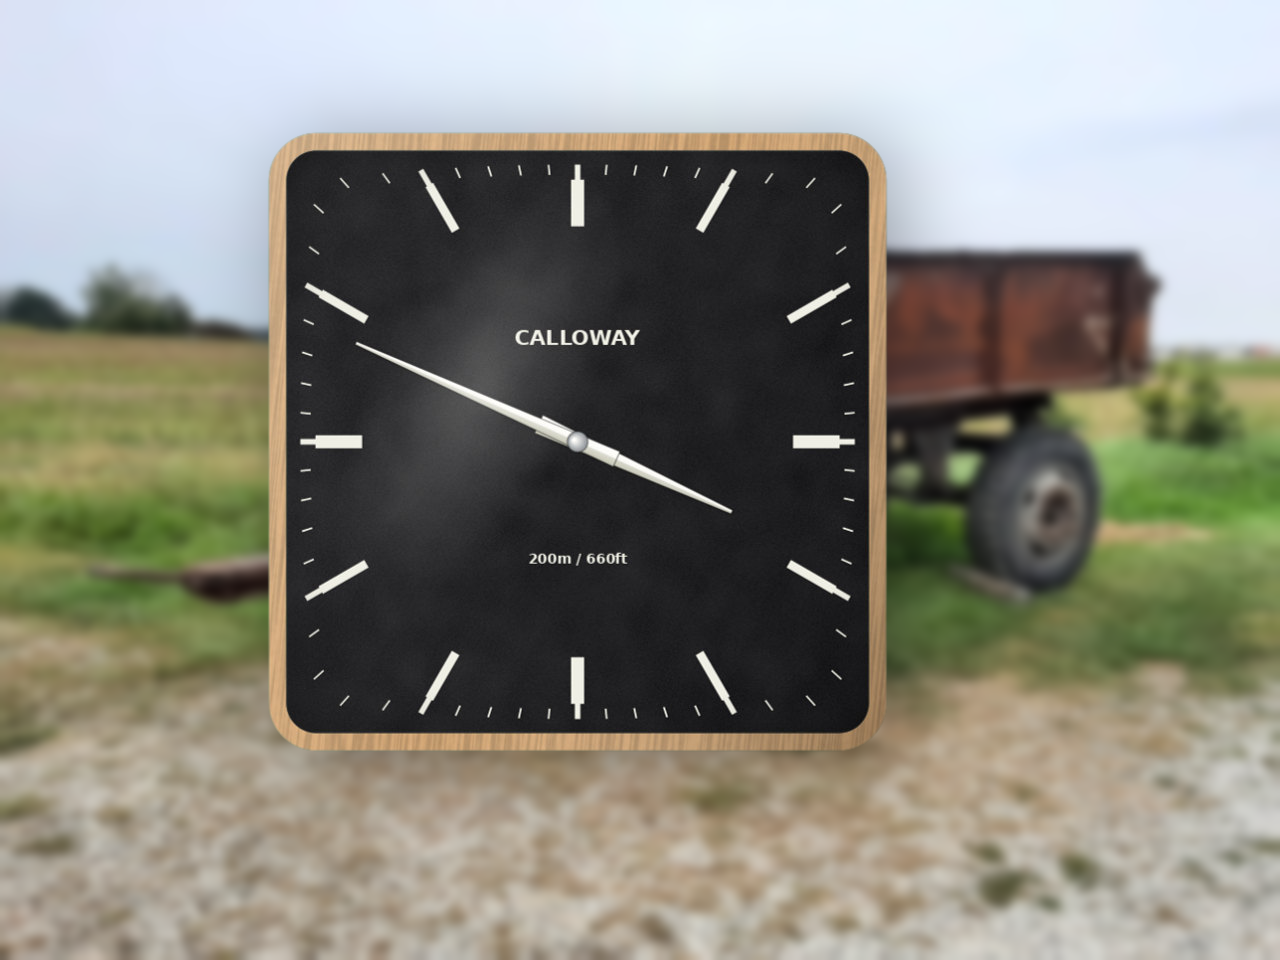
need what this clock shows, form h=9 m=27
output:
h=3 m=49
